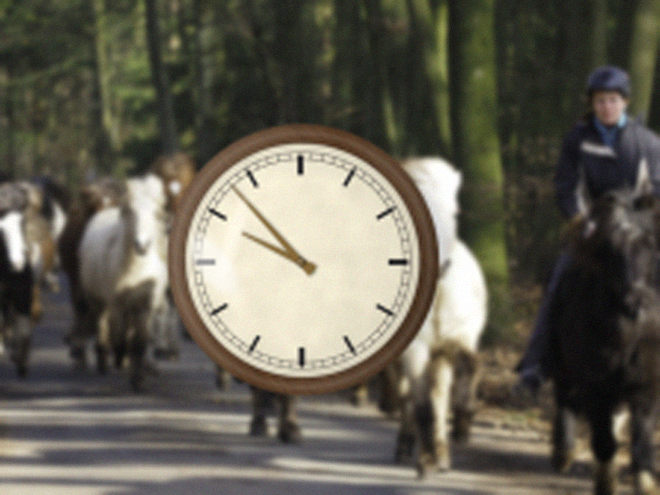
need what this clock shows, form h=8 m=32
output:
h=9 m=53
